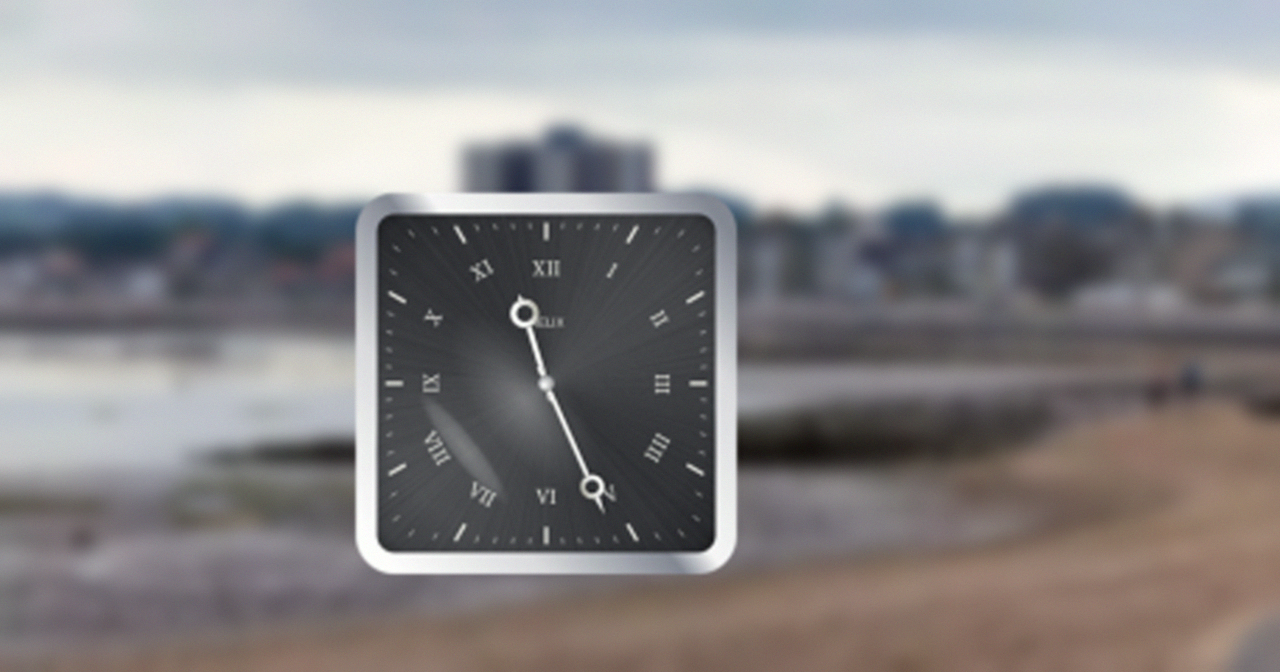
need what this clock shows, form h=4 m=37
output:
h=11 m=26
